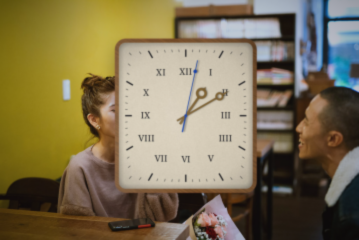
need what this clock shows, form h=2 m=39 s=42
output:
h=1 m=10 s=2
